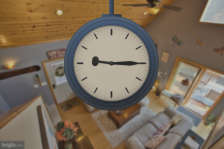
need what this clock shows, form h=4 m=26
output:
h=9 m=15
